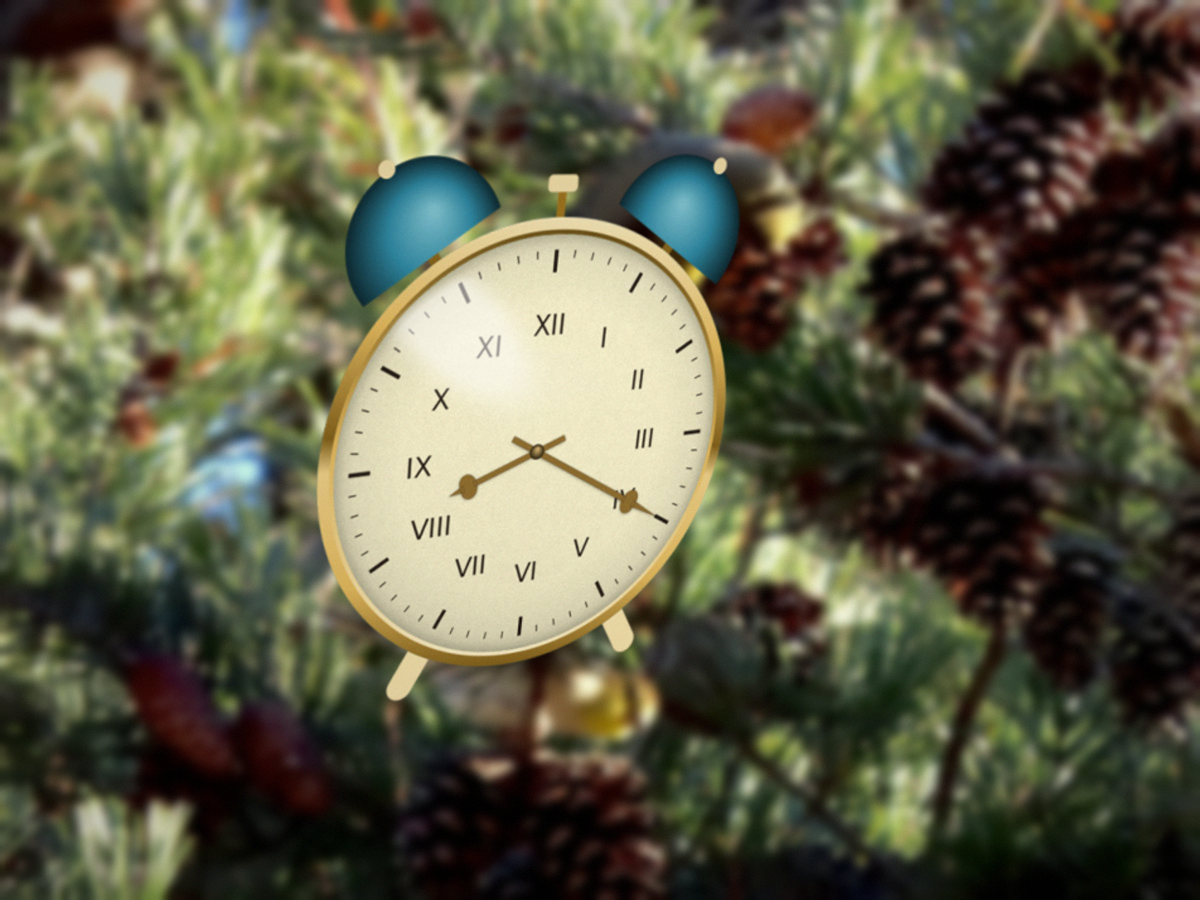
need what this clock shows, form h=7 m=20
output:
h=8 m=20
